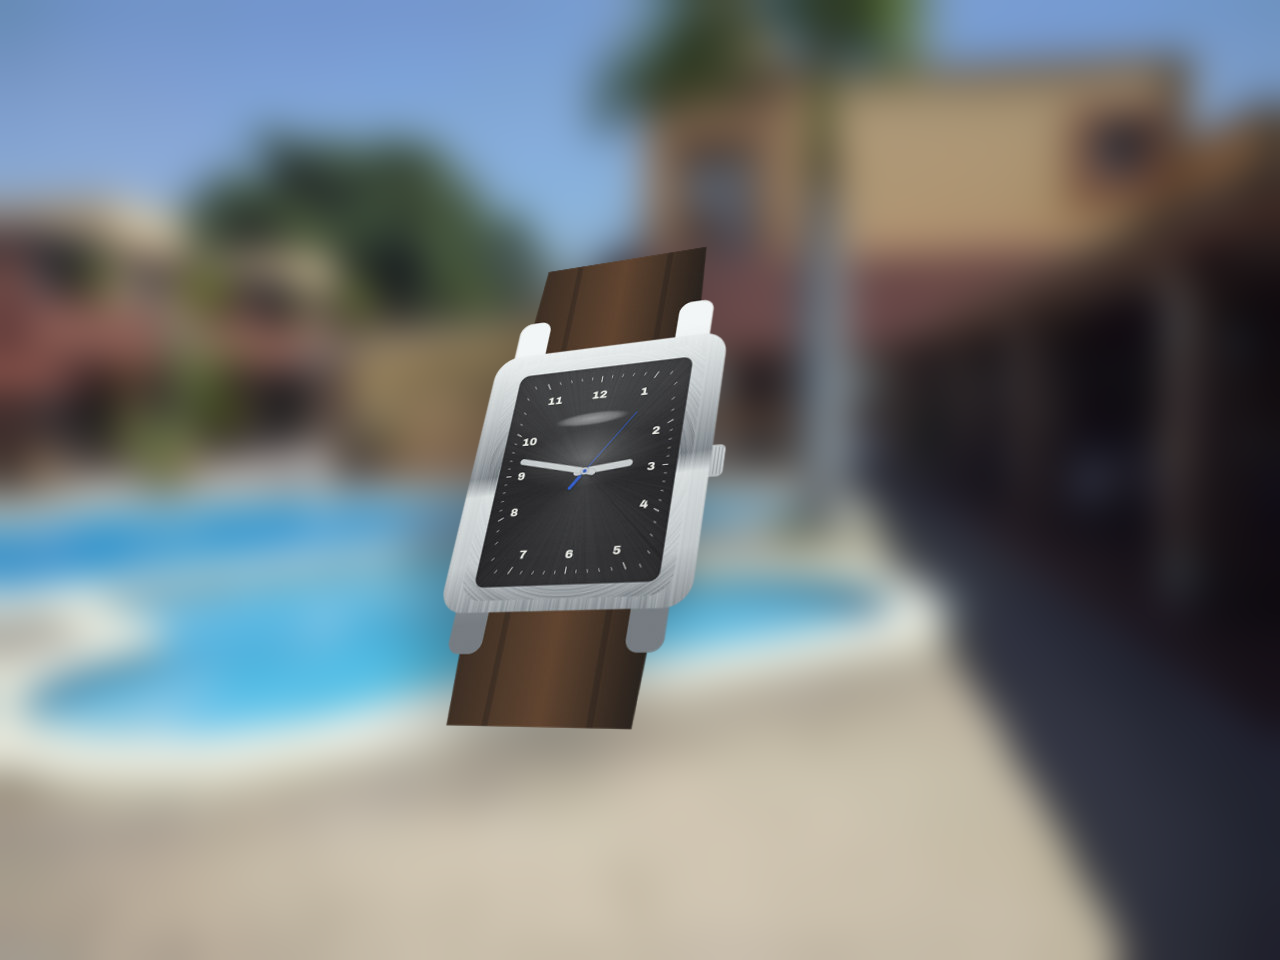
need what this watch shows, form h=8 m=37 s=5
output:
h=2 m=47 s=6
